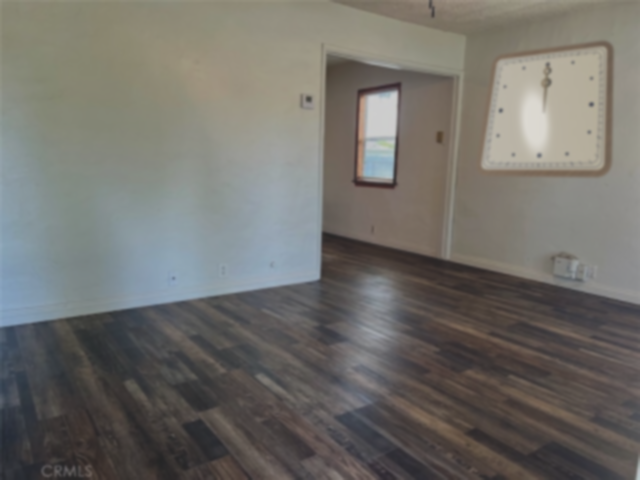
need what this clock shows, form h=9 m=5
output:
h=12 m=0
